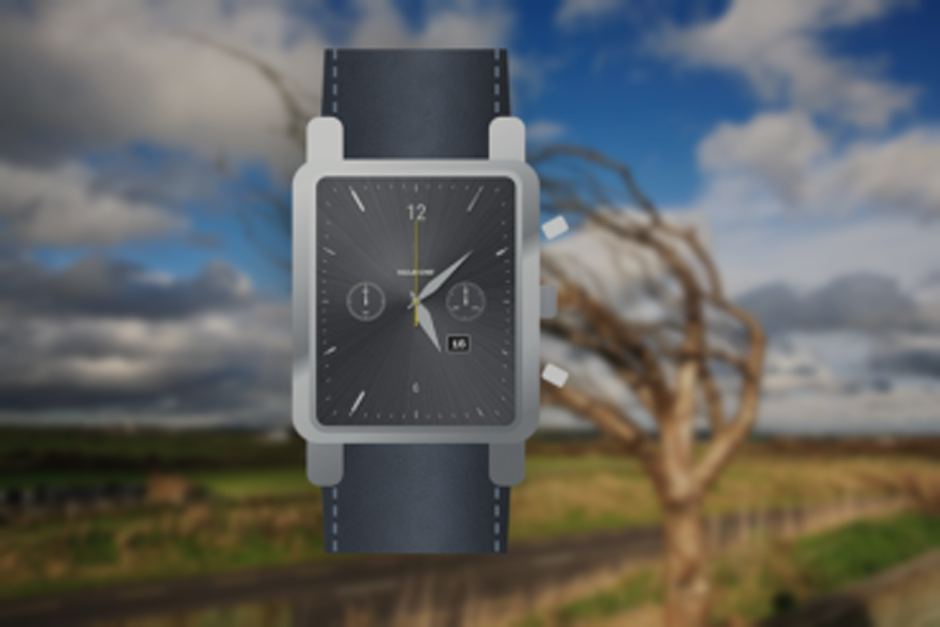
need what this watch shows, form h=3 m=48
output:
h=5 m=8
